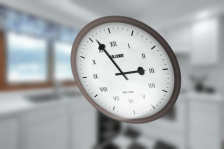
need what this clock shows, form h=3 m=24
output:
h=2 m=56
